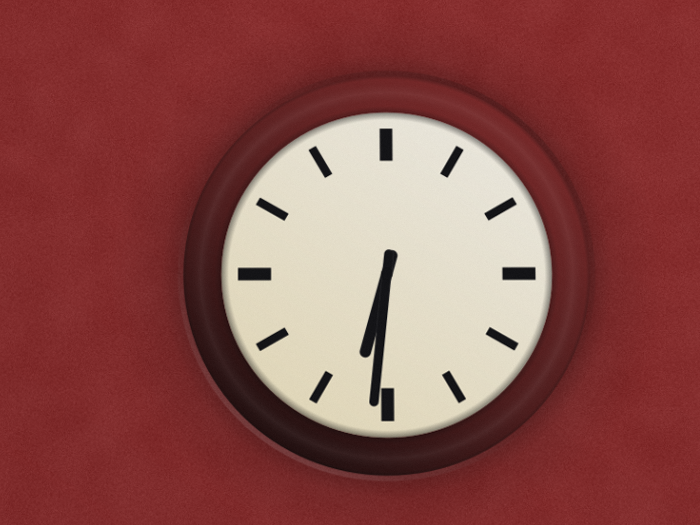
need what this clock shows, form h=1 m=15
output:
h=6 m=31
